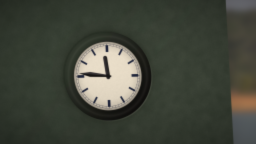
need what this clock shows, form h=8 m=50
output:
h=11 m=46
